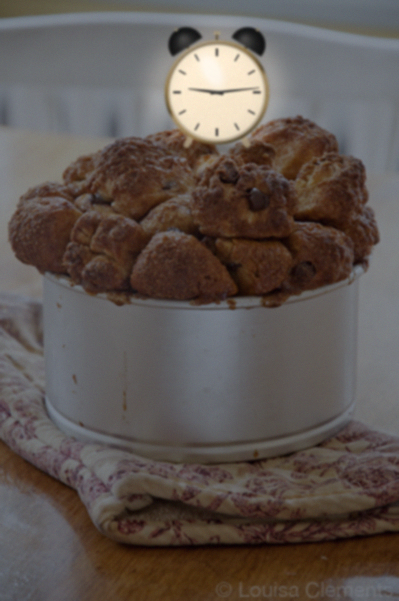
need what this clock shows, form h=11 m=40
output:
h=9 m=14
